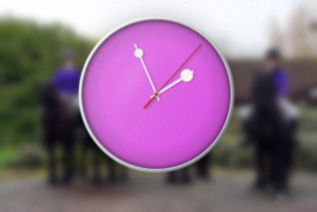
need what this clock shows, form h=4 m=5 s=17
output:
h=1 m=56 s=7
